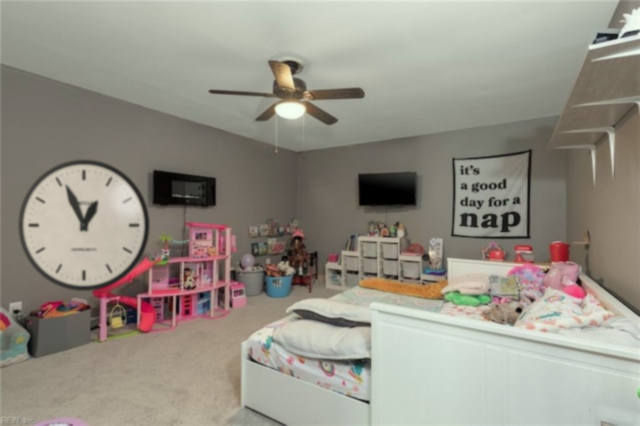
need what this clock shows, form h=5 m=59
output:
h=12 m=56
